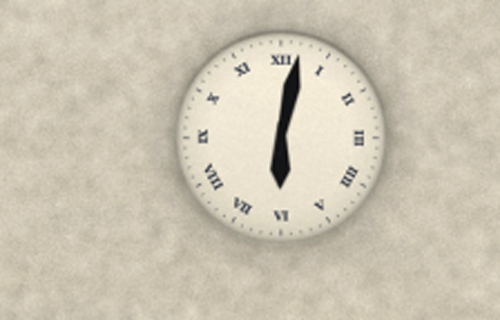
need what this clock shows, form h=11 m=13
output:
h=6 m=2
